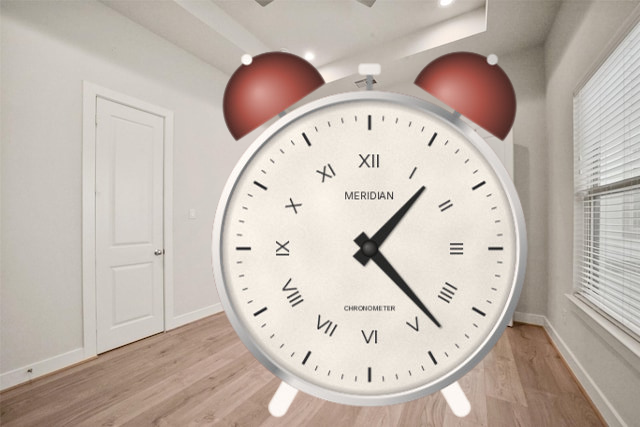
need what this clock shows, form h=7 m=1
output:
h=1 m=23
